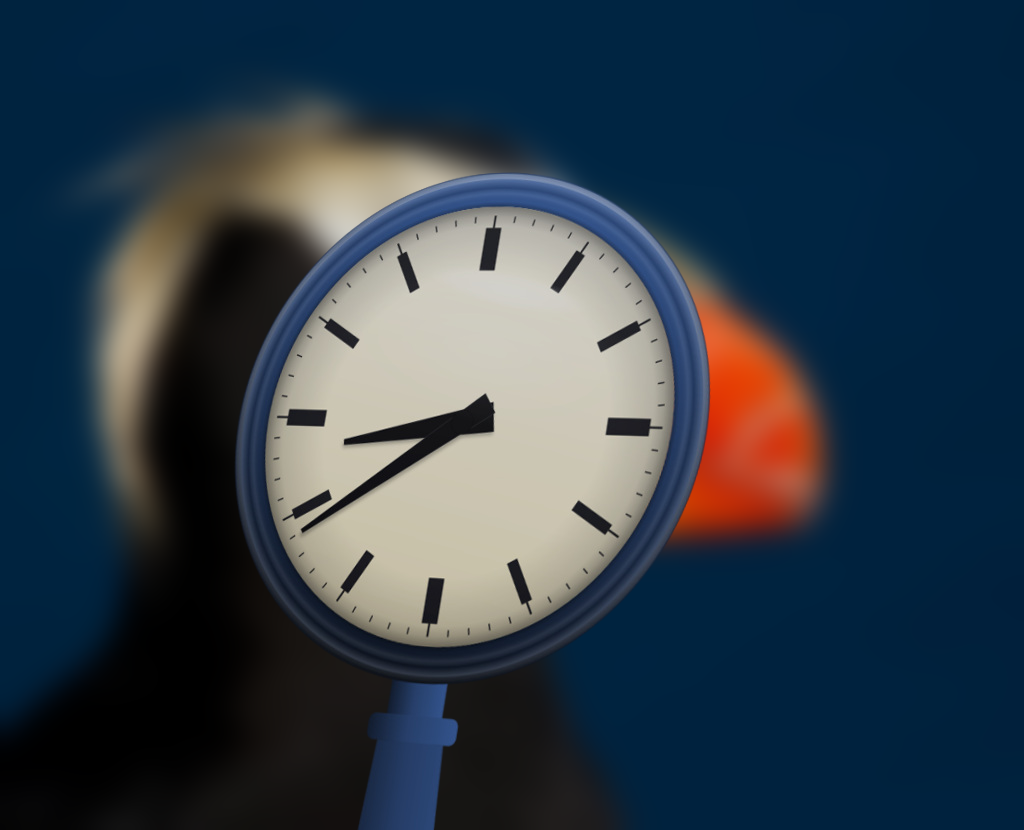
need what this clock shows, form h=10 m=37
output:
h=8 m=39
